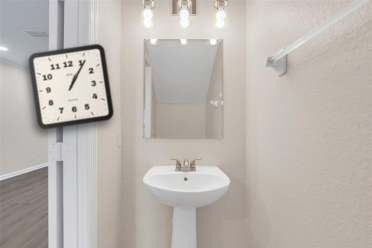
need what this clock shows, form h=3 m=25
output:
h=1 m=6
